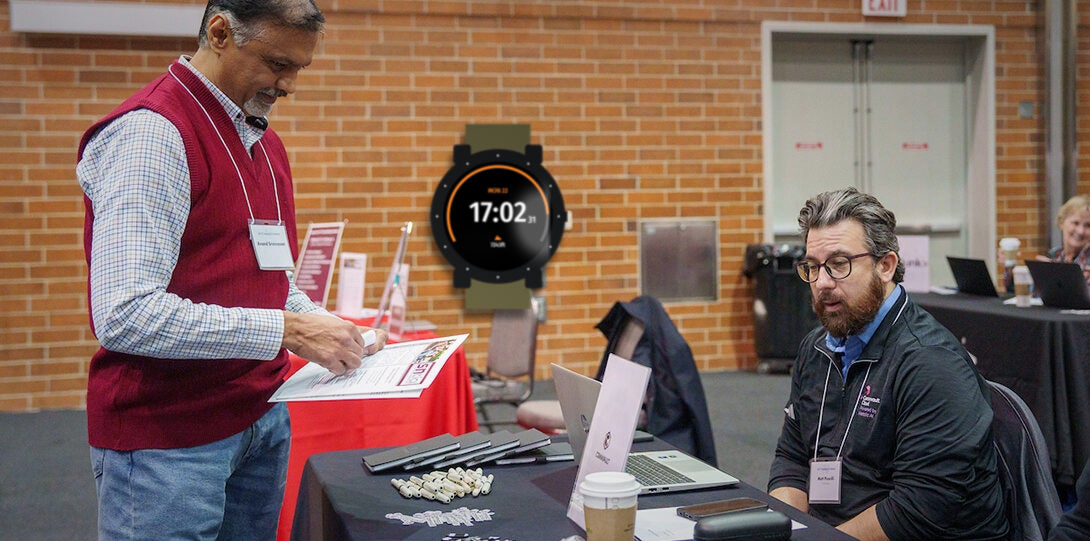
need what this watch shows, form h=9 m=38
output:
h=17 m=2
